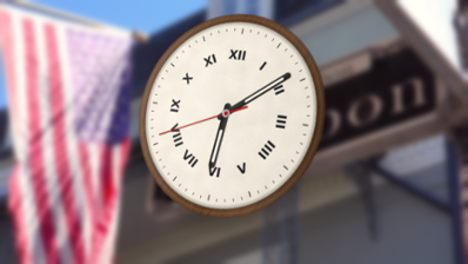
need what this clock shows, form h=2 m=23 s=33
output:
h=6 m=8 s=41
